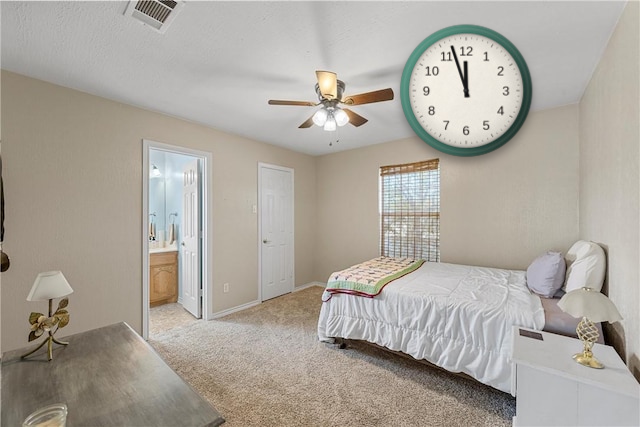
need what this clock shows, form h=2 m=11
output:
h=11 m=57
